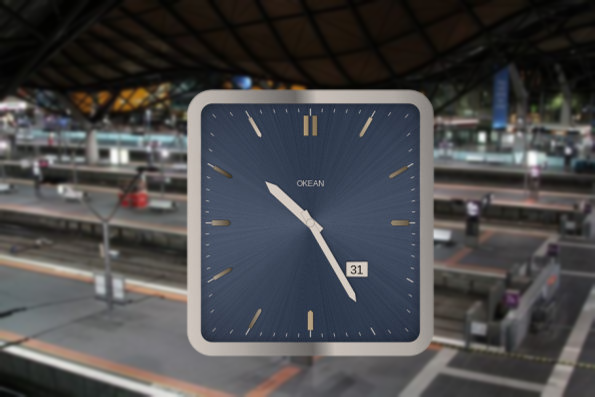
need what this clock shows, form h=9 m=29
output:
h=10 m=25
